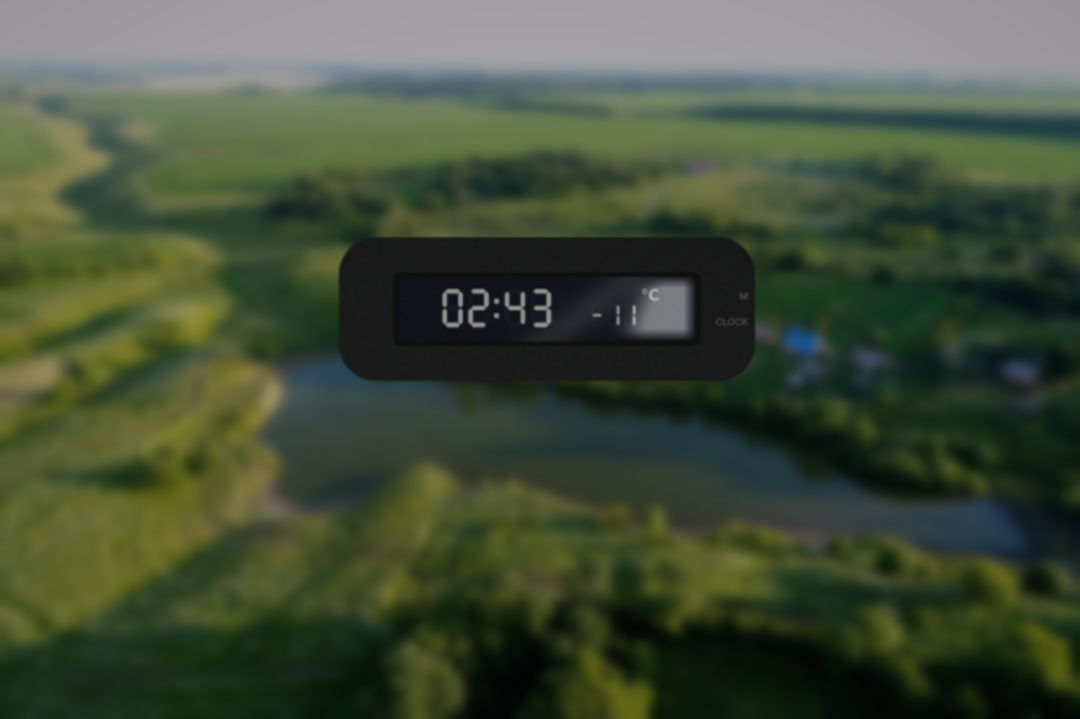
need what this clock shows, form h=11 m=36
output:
h=2 m=43
